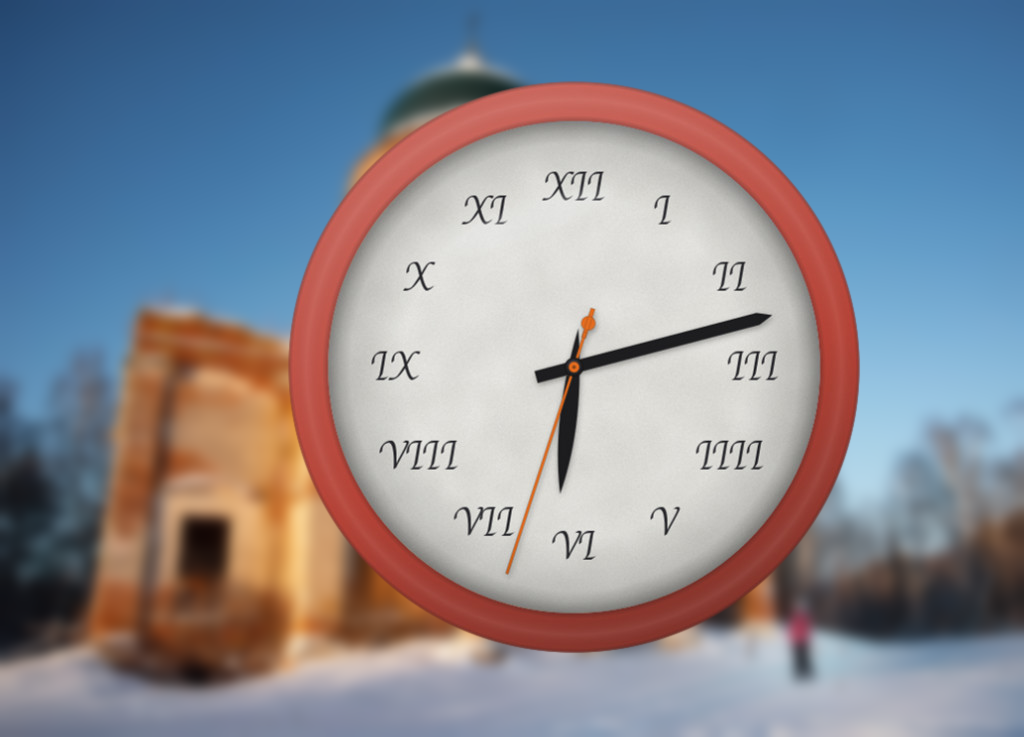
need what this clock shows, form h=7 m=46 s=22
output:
h=6 m=12 s=33
